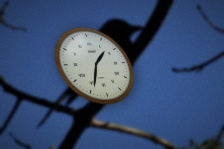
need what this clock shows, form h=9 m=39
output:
h=1 m=34
